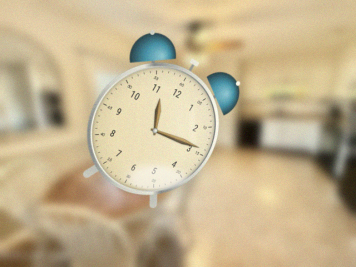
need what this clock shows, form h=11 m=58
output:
h=11 m=14
